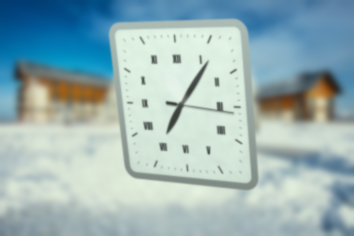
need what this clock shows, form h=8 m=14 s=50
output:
h=7 m=6 s=16
